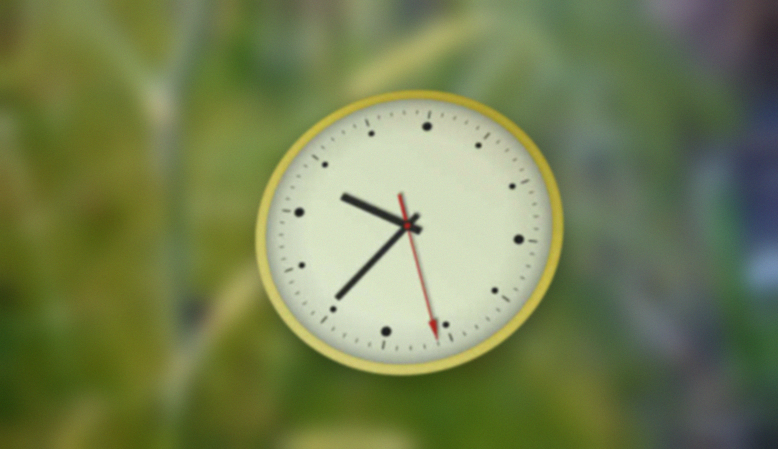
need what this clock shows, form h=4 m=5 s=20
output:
h=9 m=35 s=26
